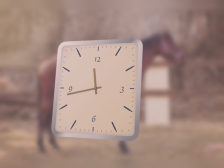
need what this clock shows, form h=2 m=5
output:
h=11 m=43
